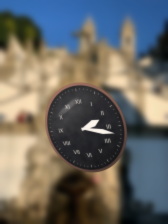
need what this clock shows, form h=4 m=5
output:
h=2 m=17
